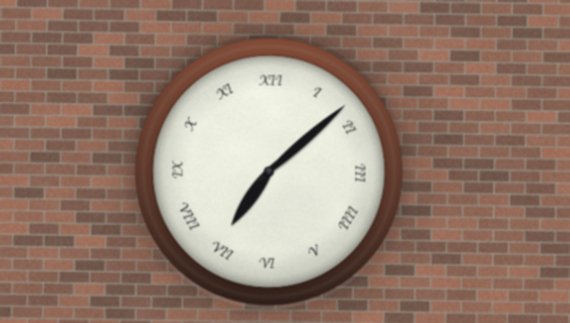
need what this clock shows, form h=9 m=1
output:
h=7 m=8
